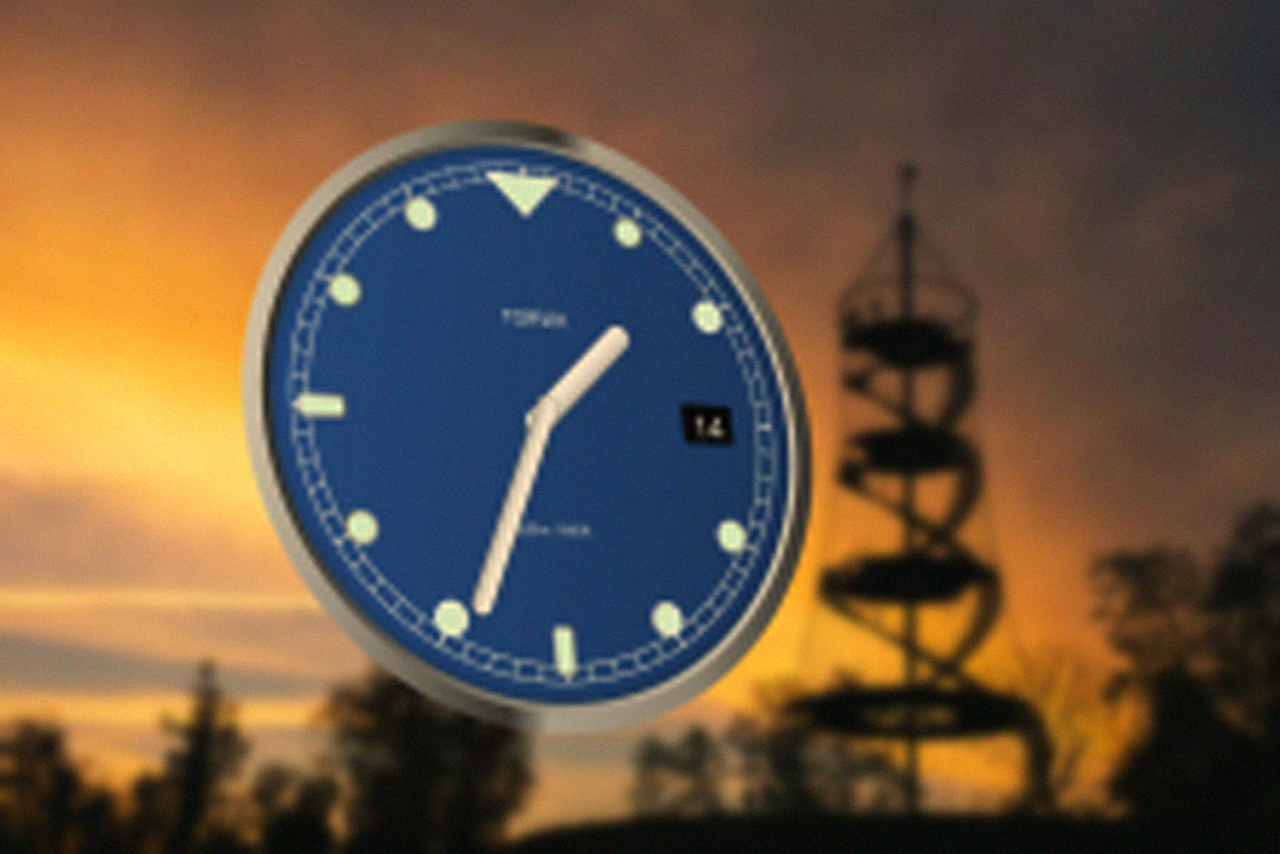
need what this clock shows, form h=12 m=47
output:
h=1 m=34
